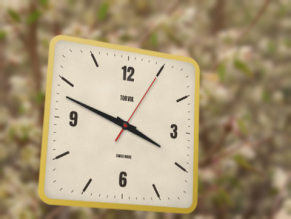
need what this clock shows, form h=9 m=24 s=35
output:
h=3 m=48 s=5
